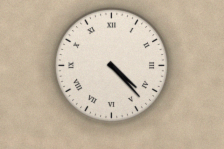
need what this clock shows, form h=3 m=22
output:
h=4 m=23
